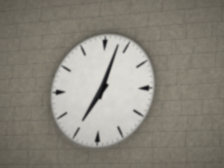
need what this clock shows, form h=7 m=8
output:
h=7 m=3
